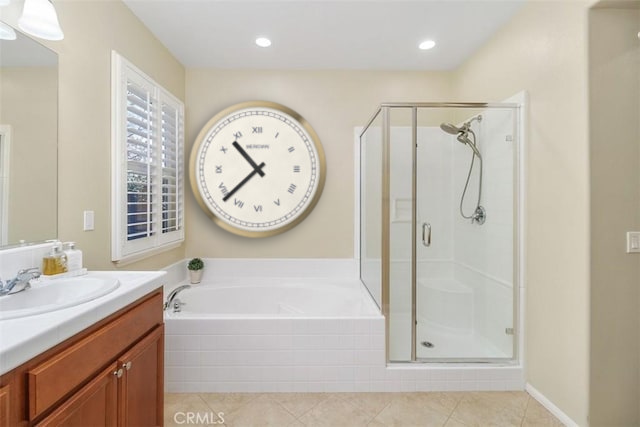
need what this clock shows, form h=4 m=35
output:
h=10 m=38
